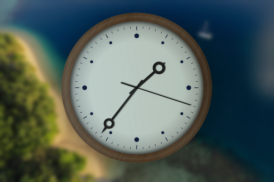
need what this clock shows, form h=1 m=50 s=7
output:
h=1 m=36 s=18
